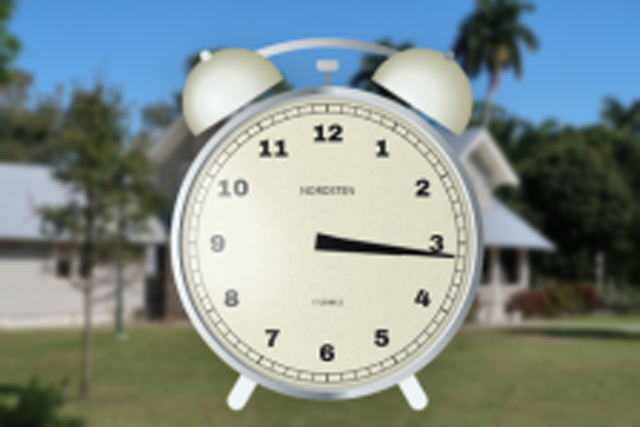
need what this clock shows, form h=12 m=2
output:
h=3 m=16
